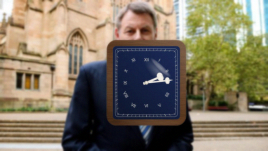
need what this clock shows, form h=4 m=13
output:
h=2 m=14
